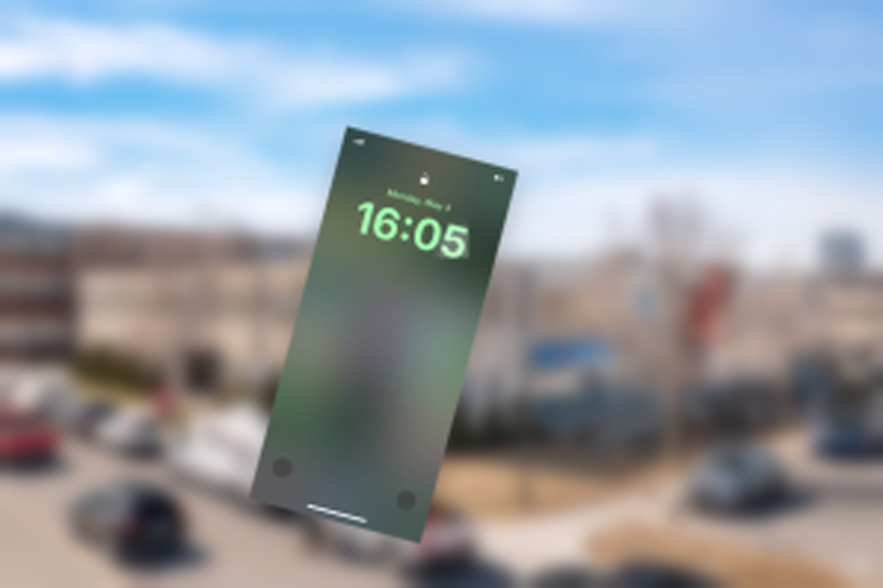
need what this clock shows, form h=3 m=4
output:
h=16 m=5
